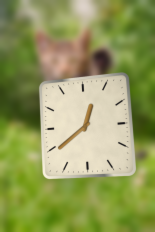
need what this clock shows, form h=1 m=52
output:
h=12 m=39
